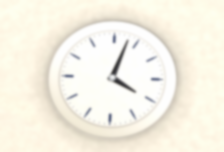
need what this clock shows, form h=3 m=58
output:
h=4 m=3
